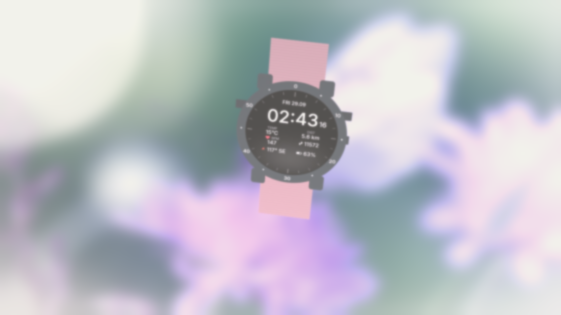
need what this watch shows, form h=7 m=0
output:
h=2 m=43
